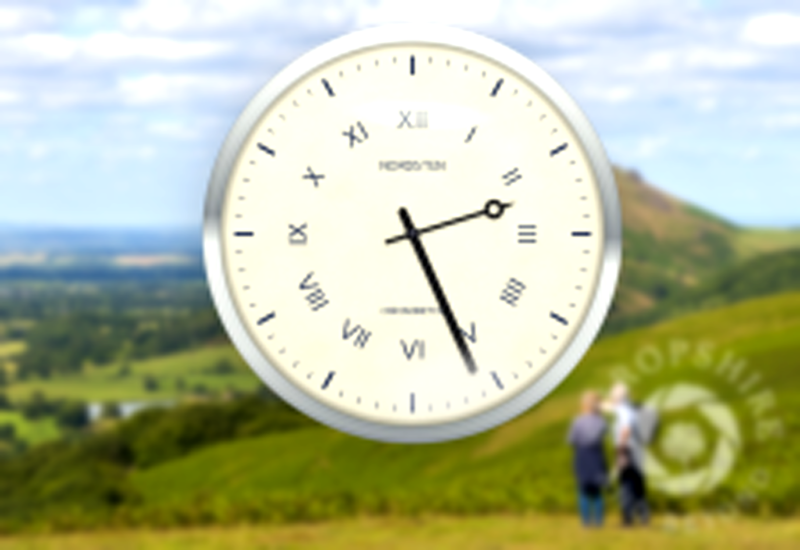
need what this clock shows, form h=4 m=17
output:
h=2 m=26
